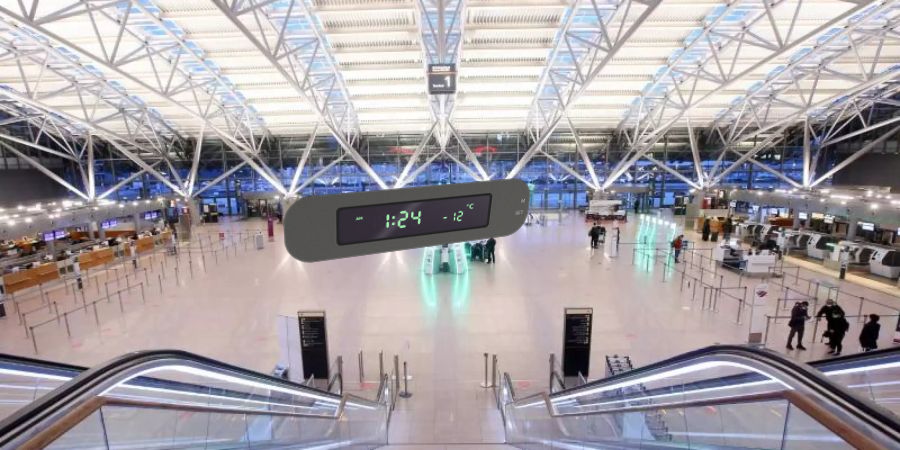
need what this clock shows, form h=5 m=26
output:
h=1 m=24
